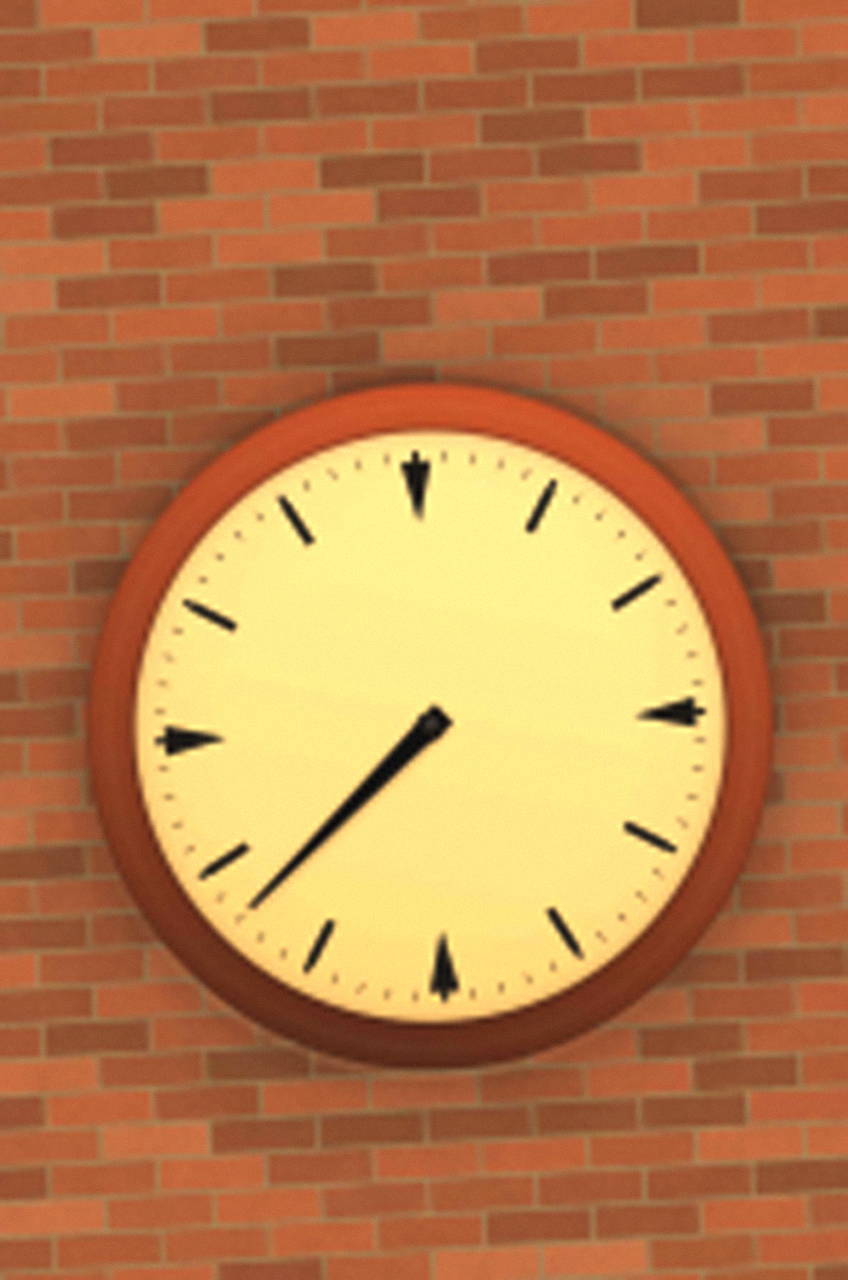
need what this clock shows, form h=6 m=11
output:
h=7 m=38
